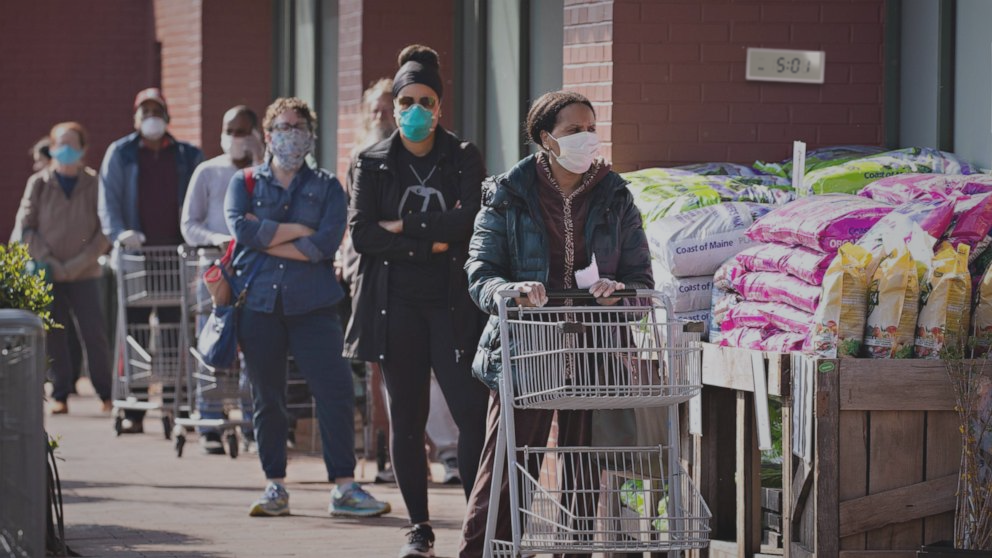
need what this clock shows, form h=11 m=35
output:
h=5 m=1
